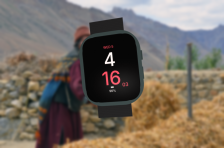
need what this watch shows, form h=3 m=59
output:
h=4 m=16
